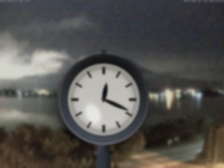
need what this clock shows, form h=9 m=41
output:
h=12 m=19
